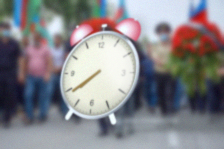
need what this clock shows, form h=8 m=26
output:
h=7 m=39
